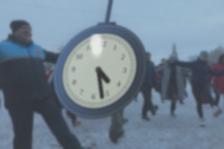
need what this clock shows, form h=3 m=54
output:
h=4 m=27
